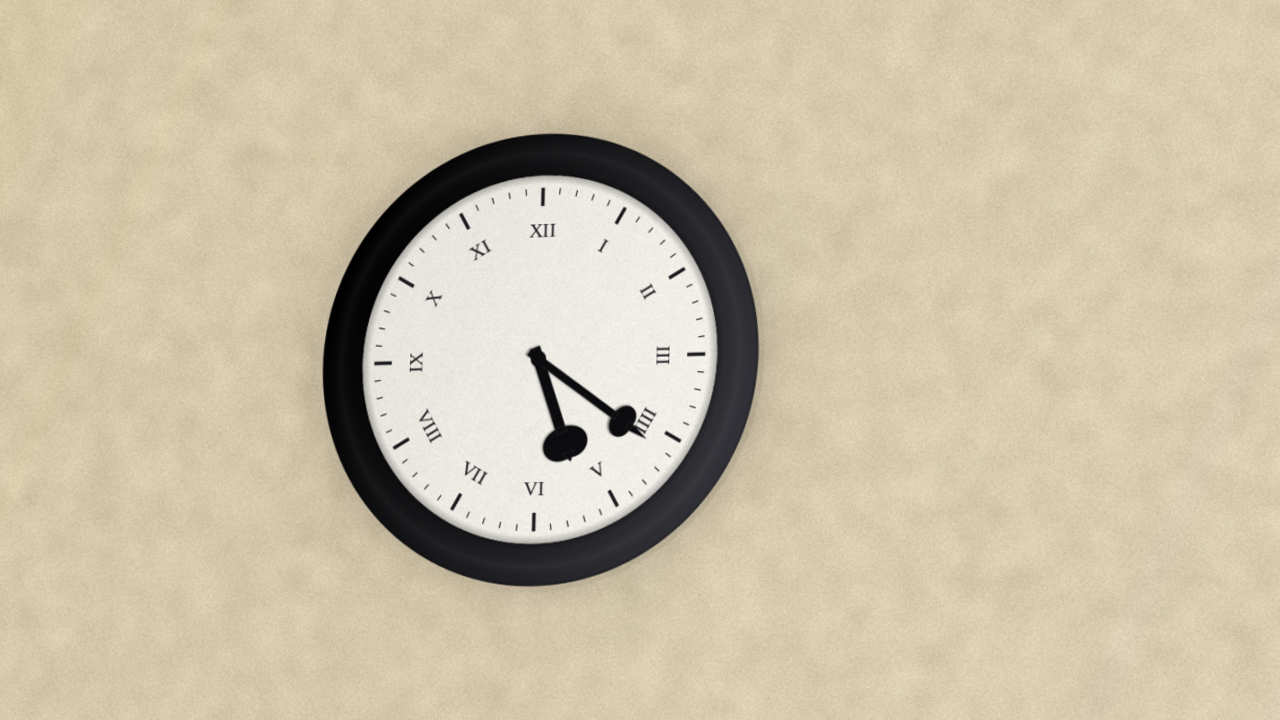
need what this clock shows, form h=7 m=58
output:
h=5 m=21
